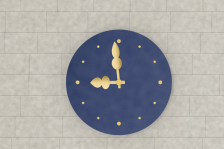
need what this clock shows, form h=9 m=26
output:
h=8 m=59
